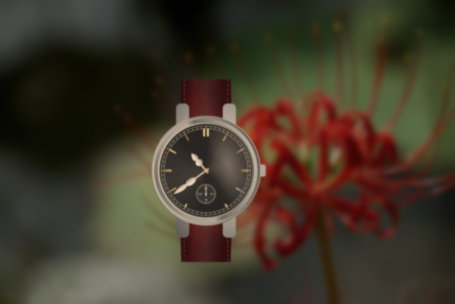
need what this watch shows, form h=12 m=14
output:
h=10 m=39
